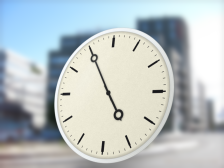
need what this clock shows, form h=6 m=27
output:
h=4 m=55
